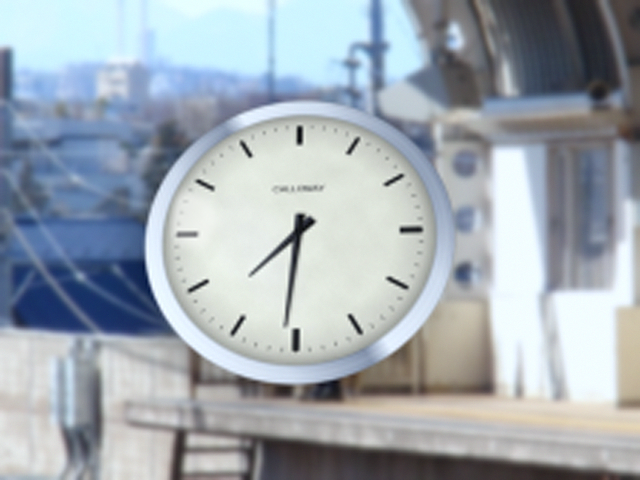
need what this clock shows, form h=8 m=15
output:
h=7 m=31
